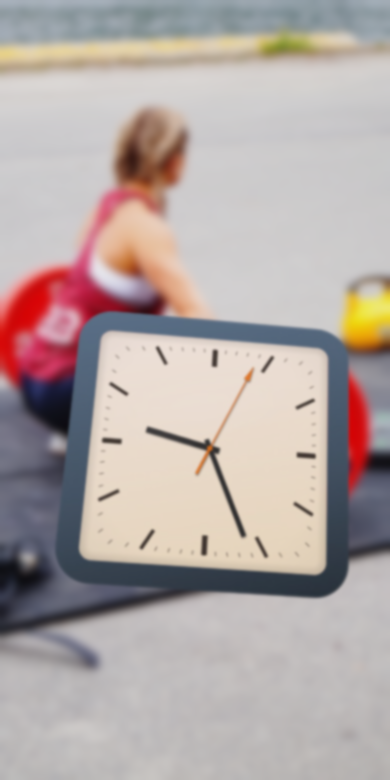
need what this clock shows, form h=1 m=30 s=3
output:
h=9 m=26 s=4
